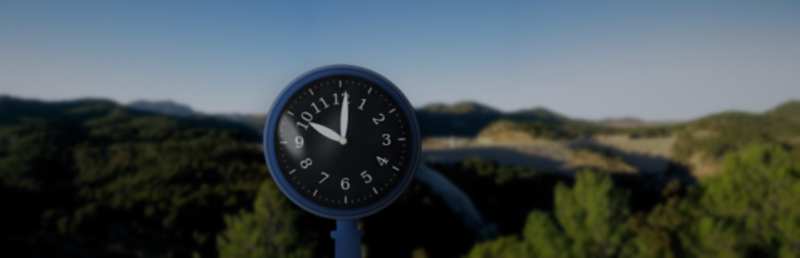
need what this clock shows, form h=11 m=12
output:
h=10 m=1
